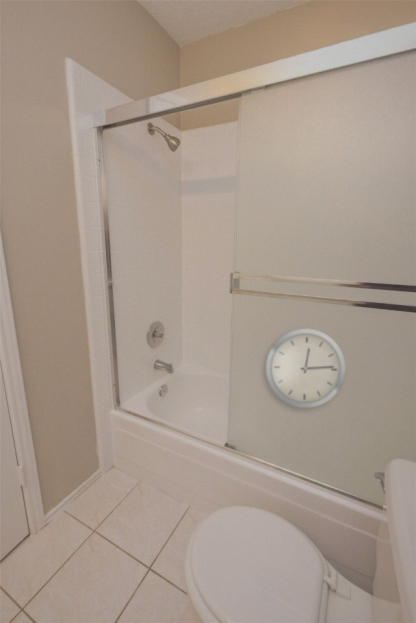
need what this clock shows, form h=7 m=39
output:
h=12 m=14
